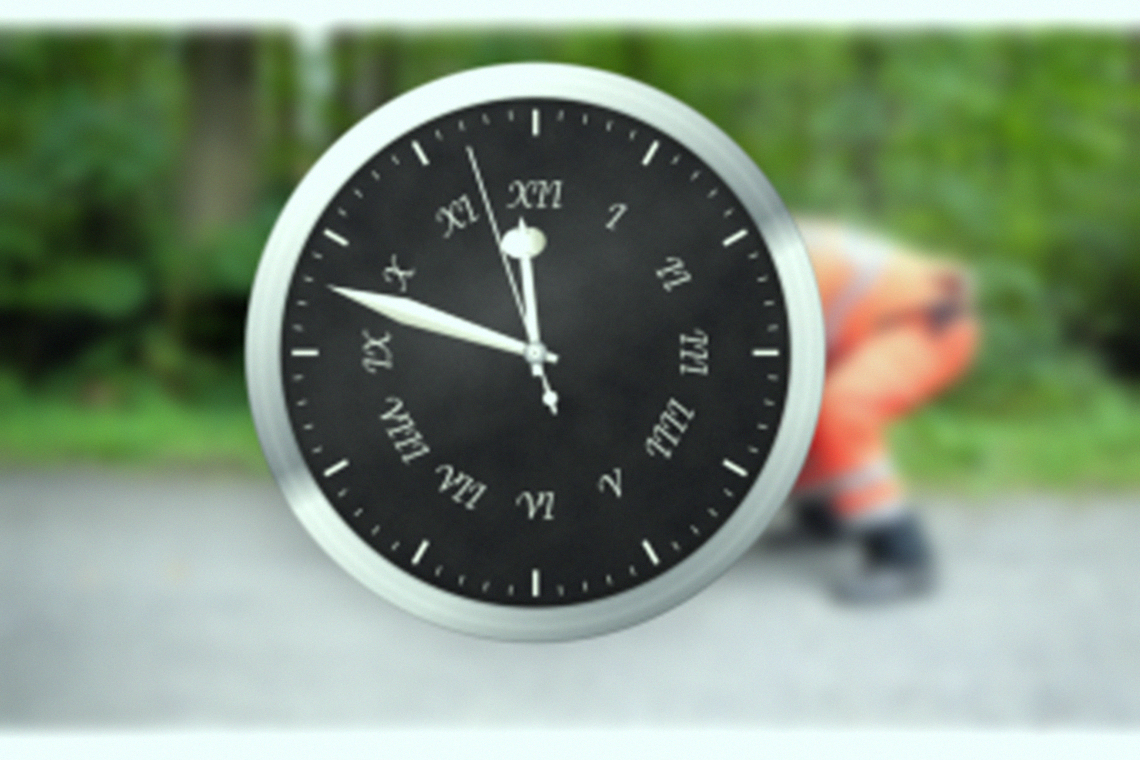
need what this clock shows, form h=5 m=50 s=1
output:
h=11 m=47 s=57
